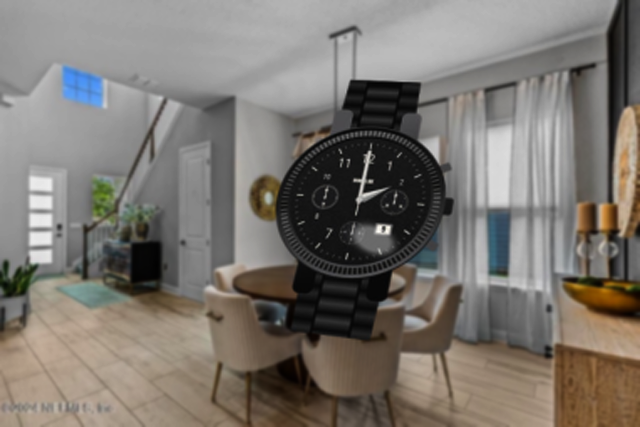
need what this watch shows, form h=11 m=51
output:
h=2 m=0
